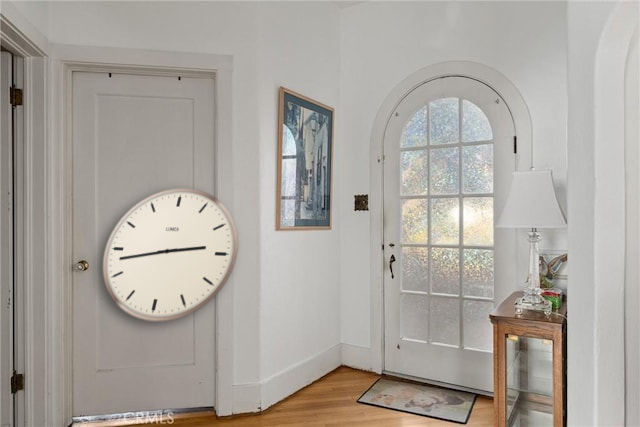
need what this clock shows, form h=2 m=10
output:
h=2 m=43
